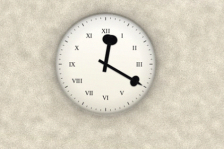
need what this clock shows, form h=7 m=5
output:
h=12 m=20
